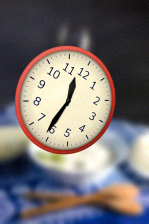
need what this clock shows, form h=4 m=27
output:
h=11 m=31
